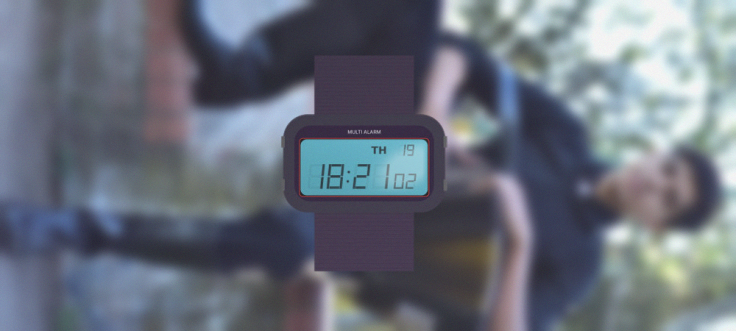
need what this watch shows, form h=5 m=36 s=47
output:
h=18 m=21 s=2
